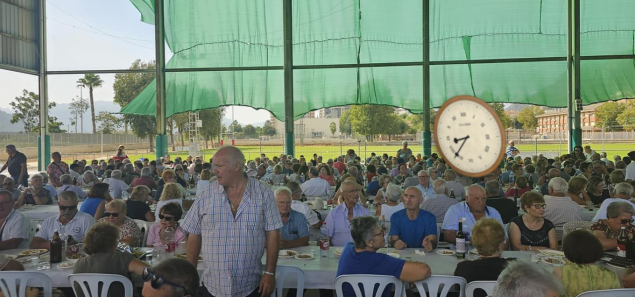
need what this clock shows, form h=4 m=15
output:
h=8 m=37
